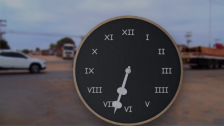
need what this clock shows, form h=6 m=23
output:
h=6 m=33
